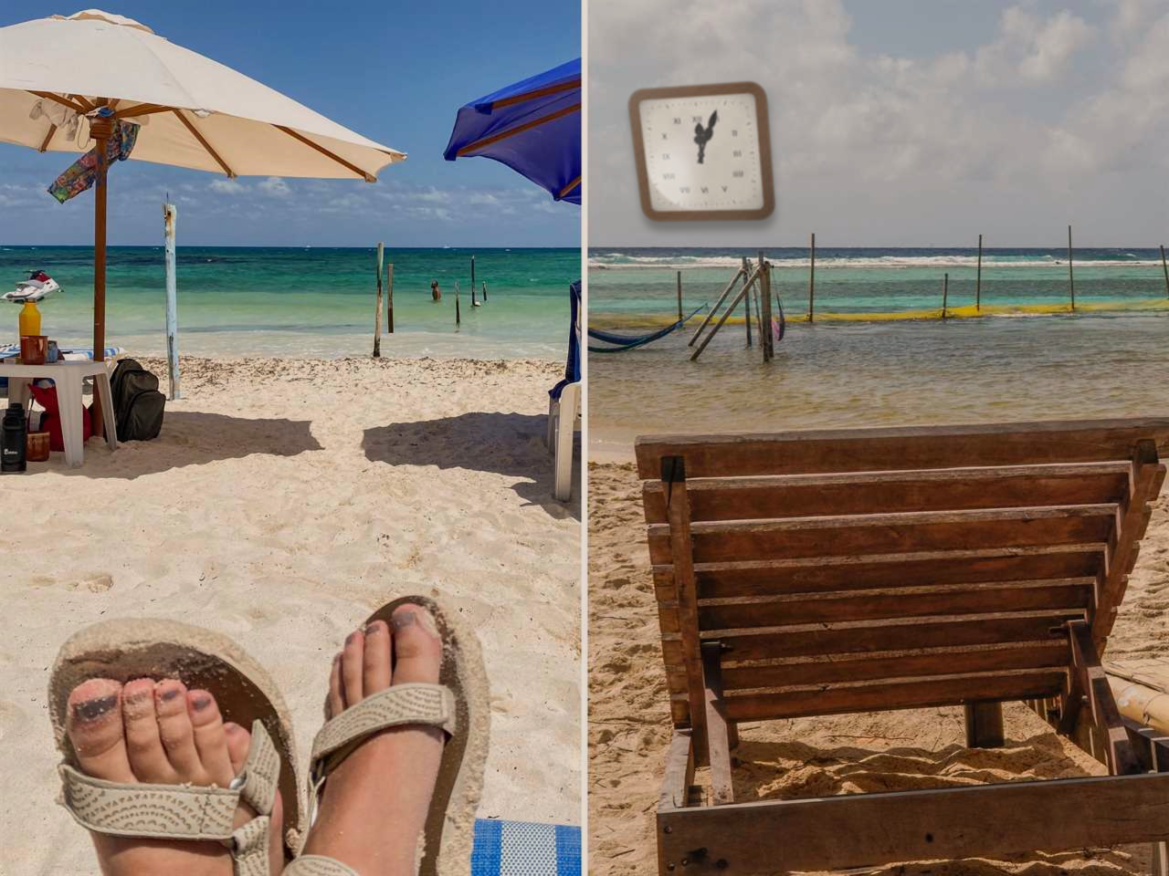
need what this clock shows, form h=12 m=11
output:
h=12 m=4
